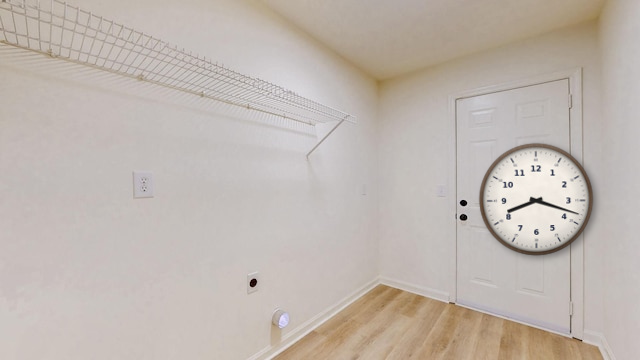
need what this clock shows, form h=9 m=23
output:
h=8 m=18
